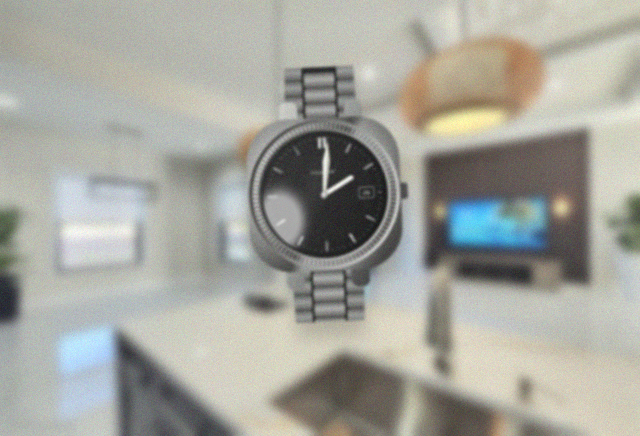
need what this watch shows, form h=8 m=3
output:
h=2 m=1
